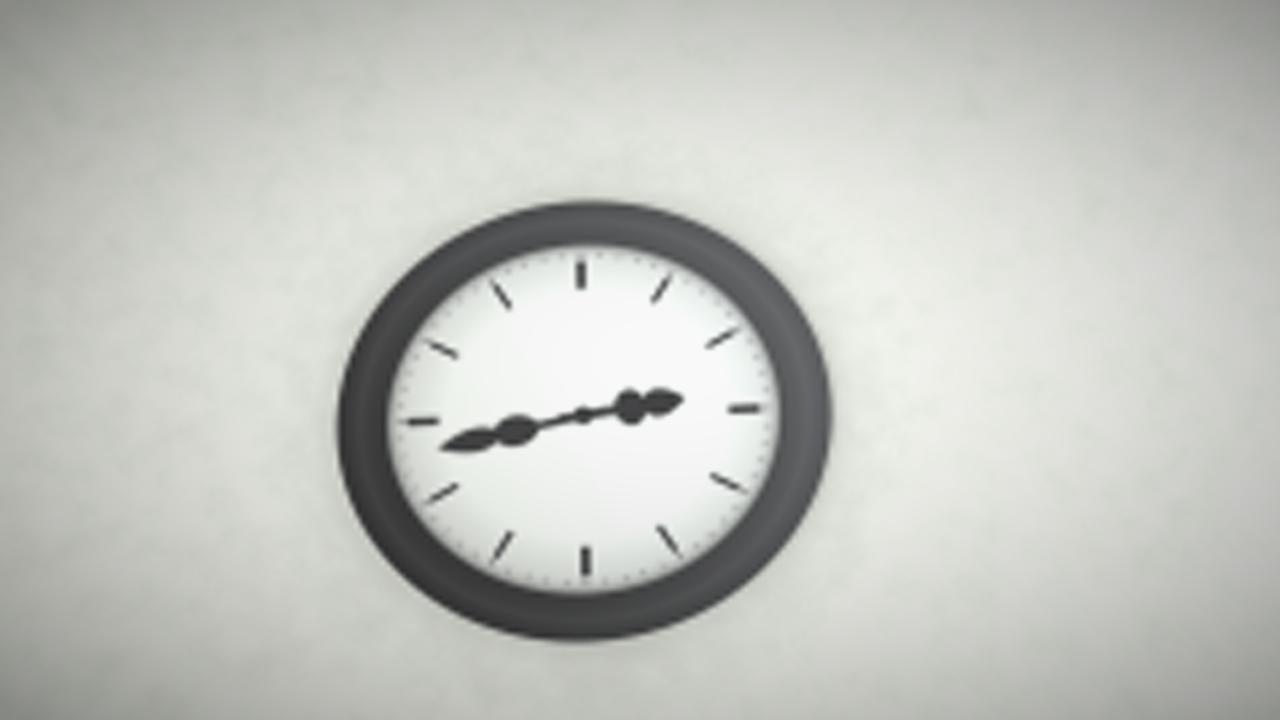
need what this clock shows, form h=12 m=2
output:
h=2 m=43
